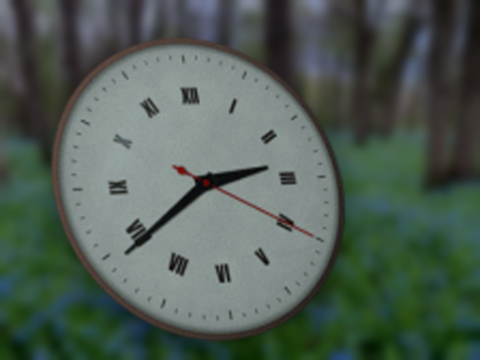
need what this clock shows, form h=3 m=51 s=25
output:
h=2 m=39 s=20
